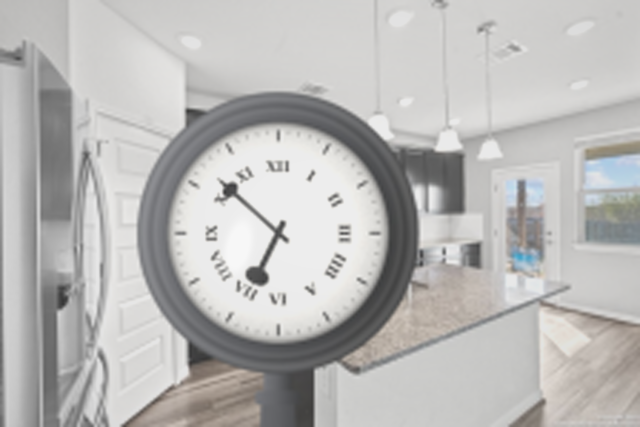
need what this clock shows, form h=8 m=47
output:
h=6 m=52
